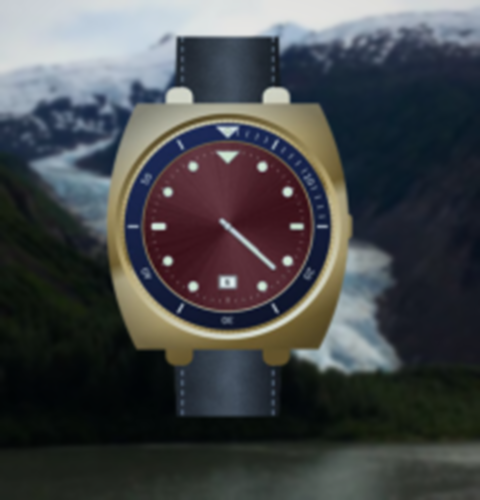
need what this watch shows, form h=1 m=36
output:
h=4 m=22
